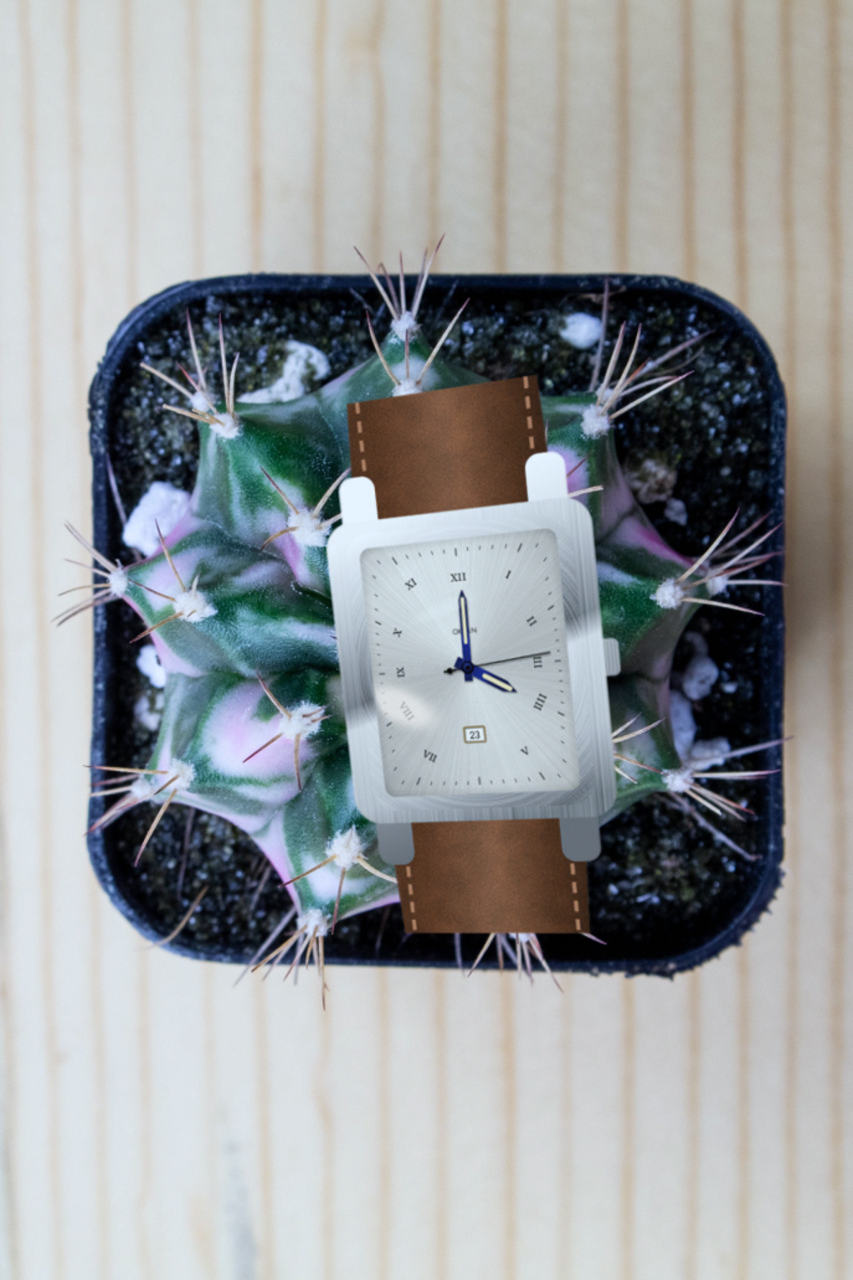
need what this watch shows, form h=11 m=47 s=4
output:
h=4 m=0 s=14
